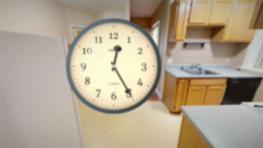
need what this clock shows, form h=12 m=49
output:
h=12 m=25
